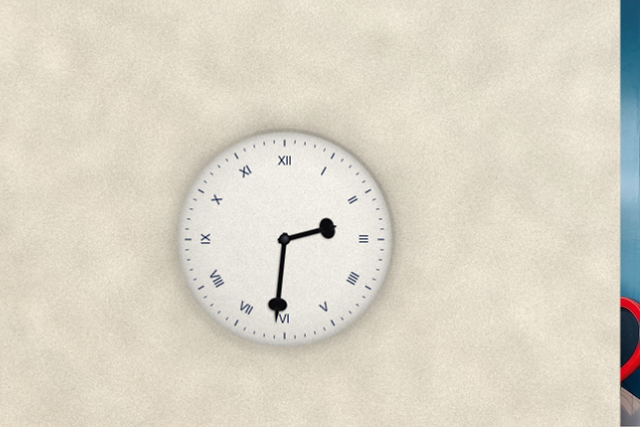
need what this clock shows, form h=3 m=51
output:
h=2 m=31
